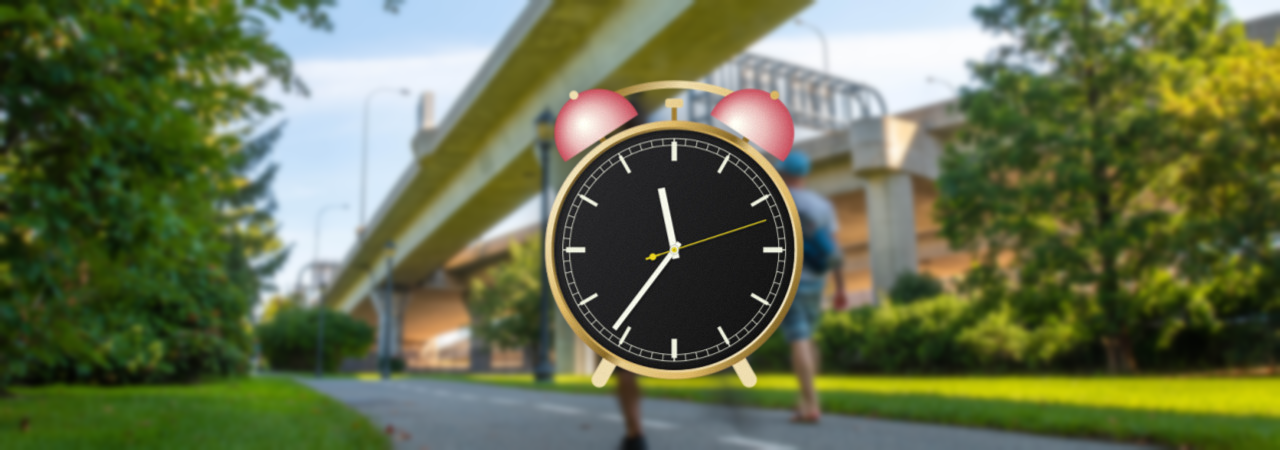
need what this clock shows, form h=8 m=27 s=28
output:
h=11 m=36 s=12
